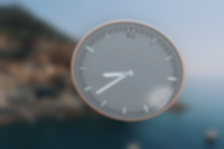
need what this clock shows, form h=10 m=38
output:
h=8 m=38
